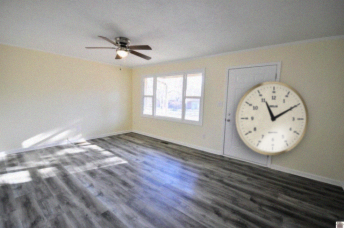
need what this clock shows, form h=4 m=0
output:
h=11 m=10
